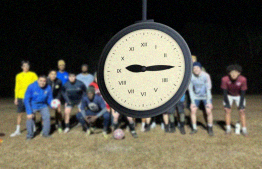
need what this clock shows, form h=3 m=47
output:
h=9 m=15
